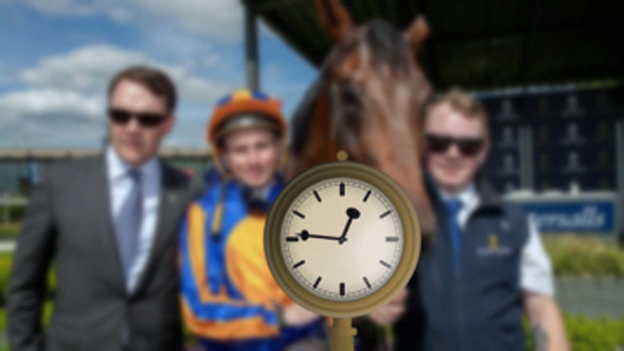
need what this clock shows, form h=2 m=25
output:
h=12 m=46
